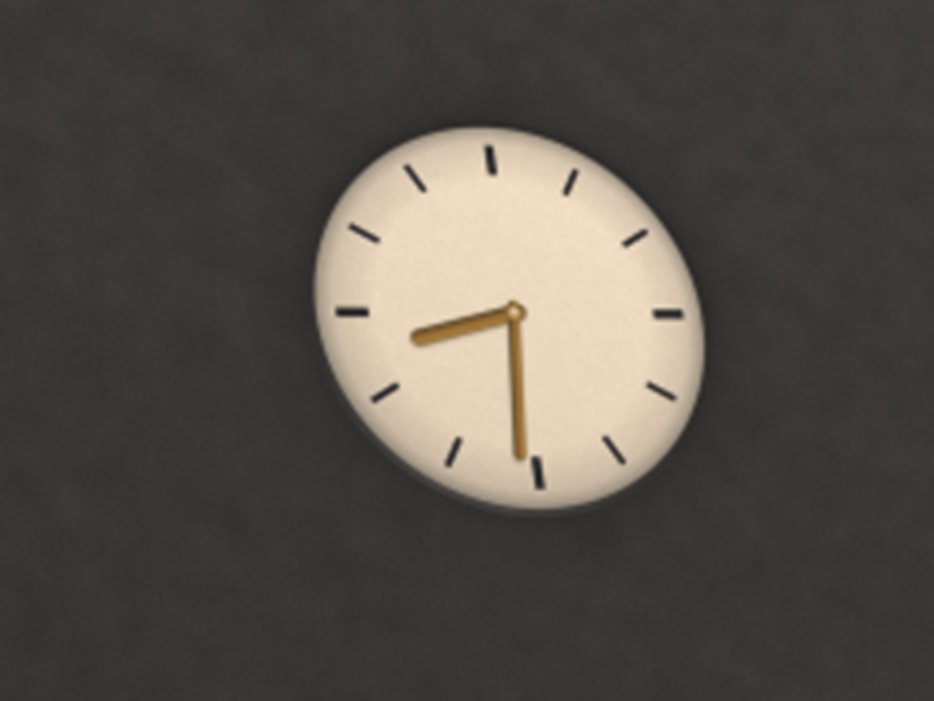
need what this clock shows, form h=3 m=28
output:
h=8 m=31
